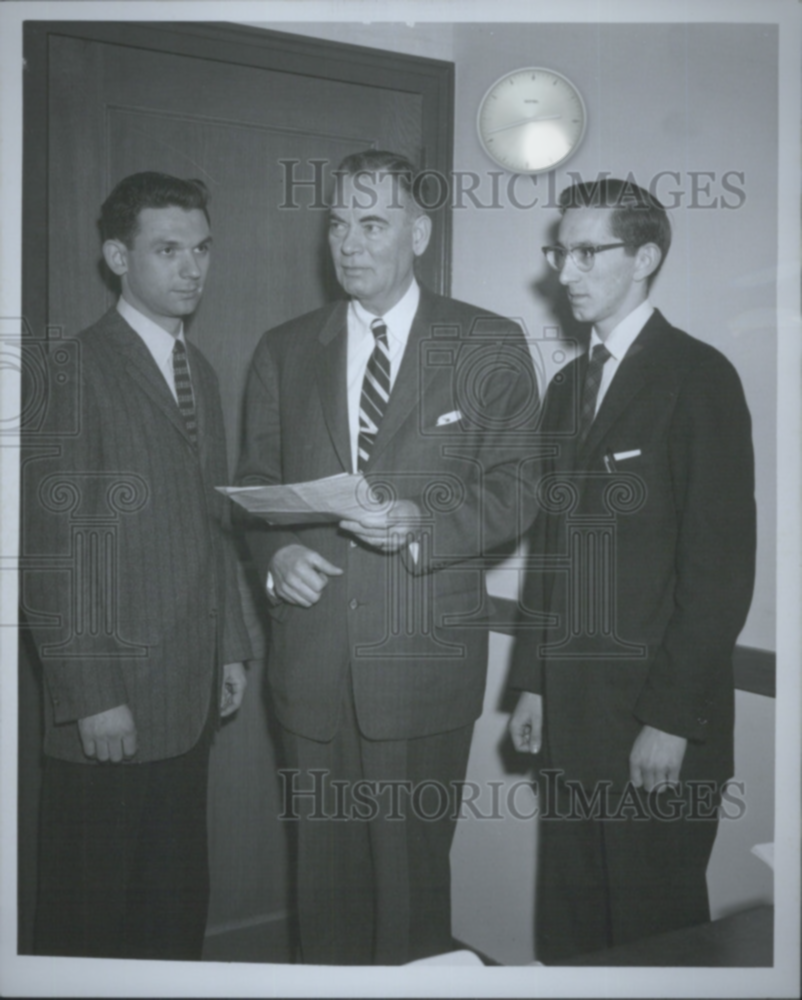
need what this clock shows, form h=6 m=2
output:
h=2 m=42
